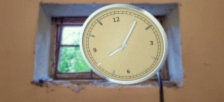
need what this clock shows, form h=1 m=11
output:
h=8 m=6
